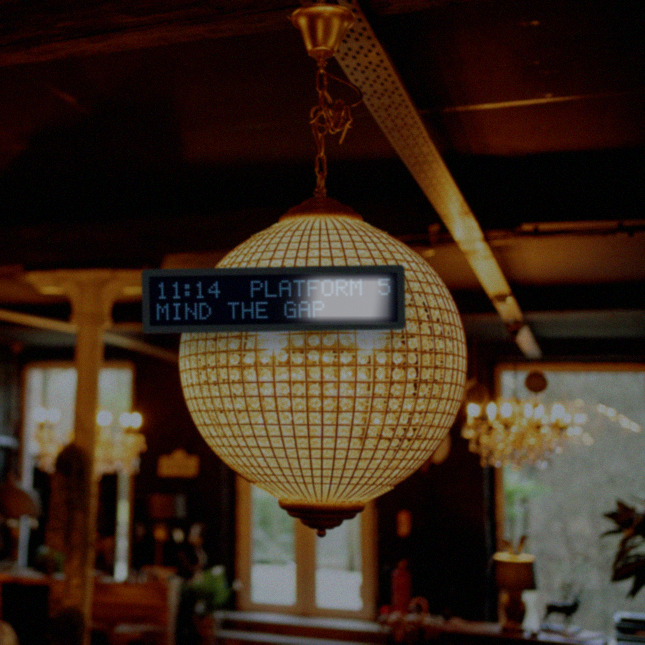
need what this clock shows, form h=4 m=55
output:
h=11 m=14
